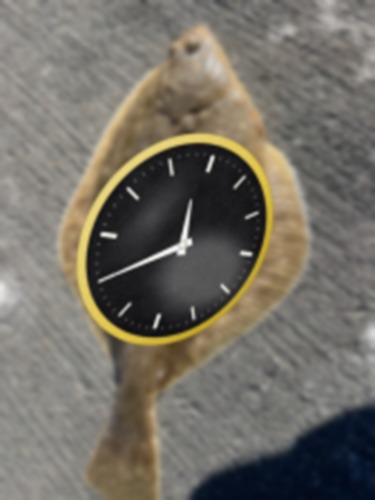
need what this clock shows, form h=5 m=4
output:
h=11 m=40
